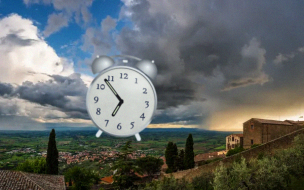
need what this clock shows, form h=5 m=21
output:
h=6 m=53
